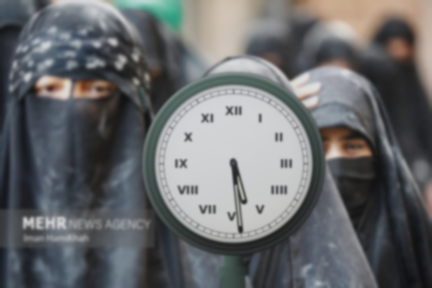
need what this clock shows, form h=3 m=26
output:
h=5 m=29
